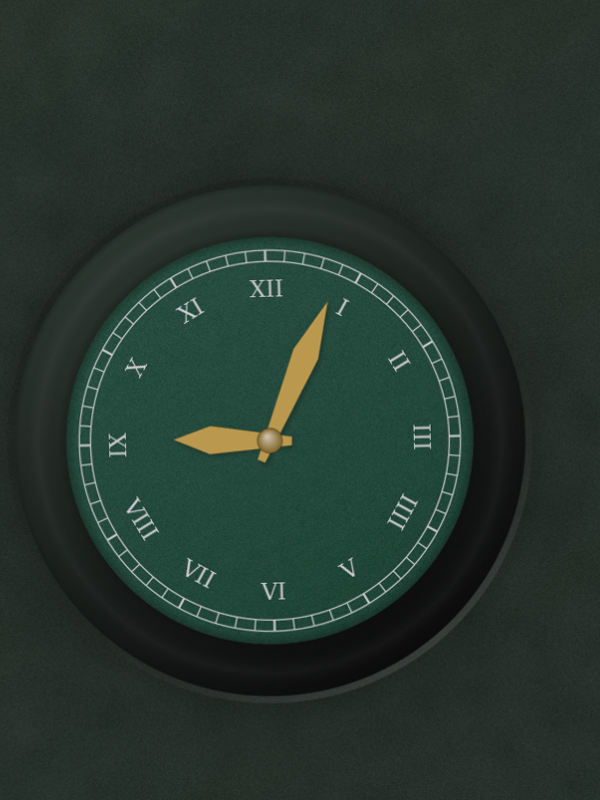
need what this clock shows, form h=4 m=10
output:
h=9 m=4
